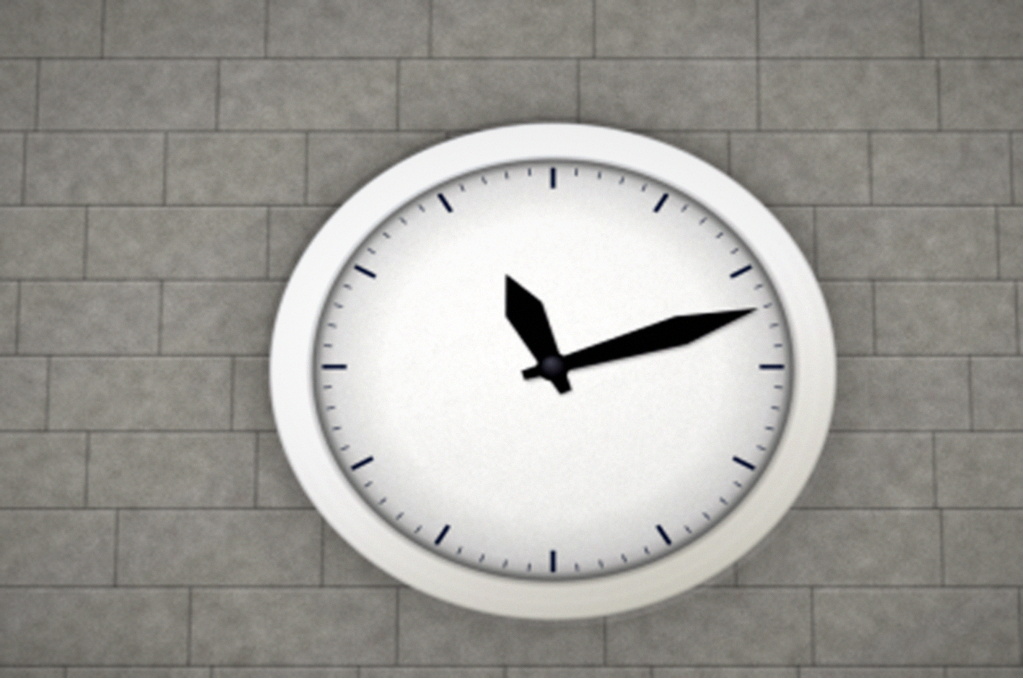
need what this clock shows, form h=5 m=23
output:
h=11 m=12
